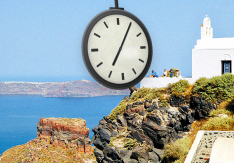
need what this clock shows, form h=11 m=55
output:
h=7 m=5
